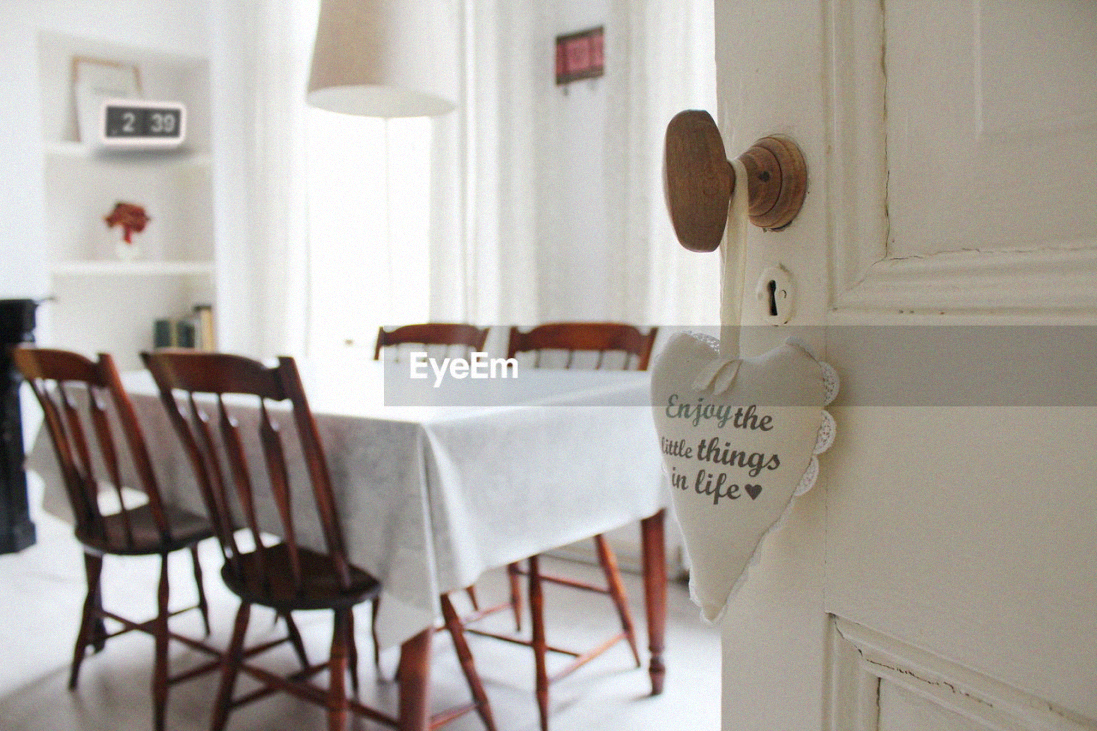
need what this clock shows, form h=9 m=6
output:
h=2 m=39
